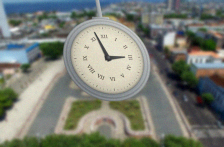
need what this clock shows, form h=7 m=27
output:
h=2 m=57
